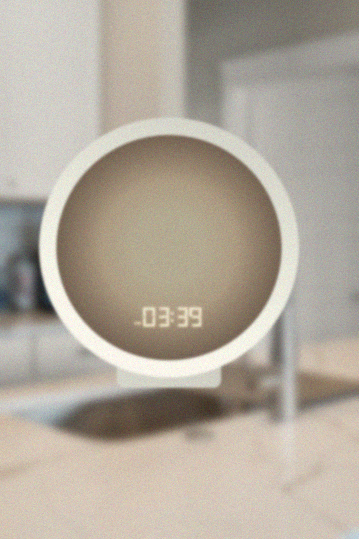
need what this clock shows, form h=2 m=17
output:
h=3 m=39
